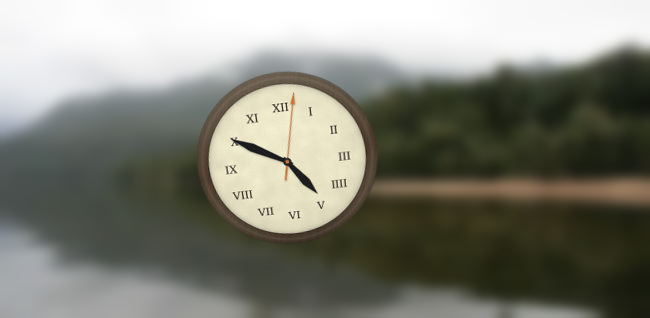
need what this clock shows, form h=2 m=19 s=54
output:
h=4 m=50 s=2
